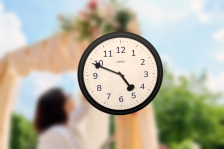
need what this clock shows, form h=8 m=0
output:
h=4 m=49
